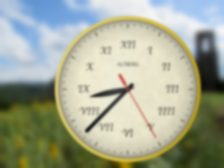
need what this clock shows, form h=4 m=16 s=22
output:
h=8 m=37 s=25
